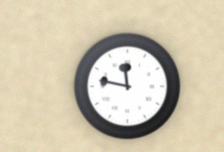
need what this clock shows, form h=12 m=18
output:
h=11 m=47
